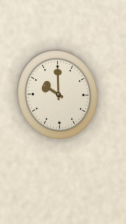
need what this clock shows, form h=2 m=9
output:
h=10 m=0
